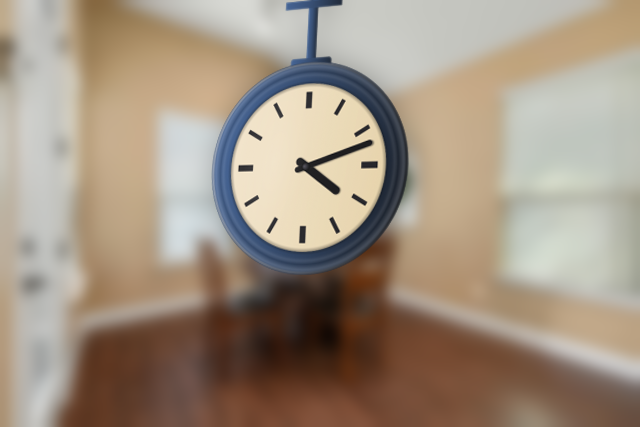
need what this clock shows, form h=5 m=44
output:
h=4 m=12
